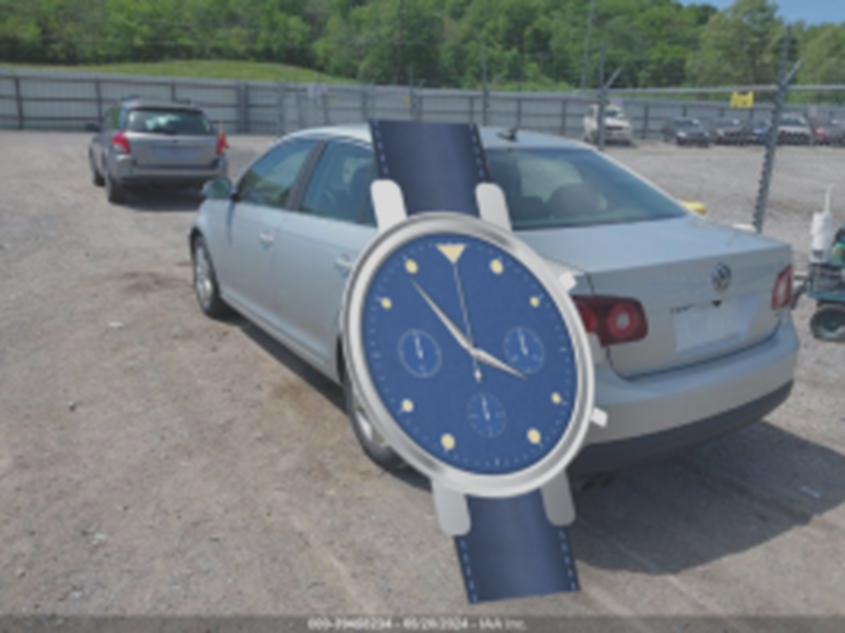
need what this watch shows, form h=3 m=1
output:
h=3 m=54
